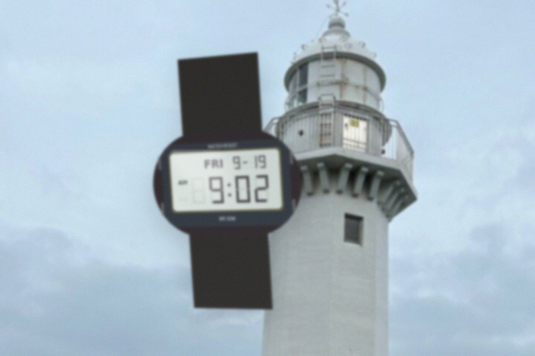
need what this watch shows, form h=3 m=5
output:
h=9 m=2
